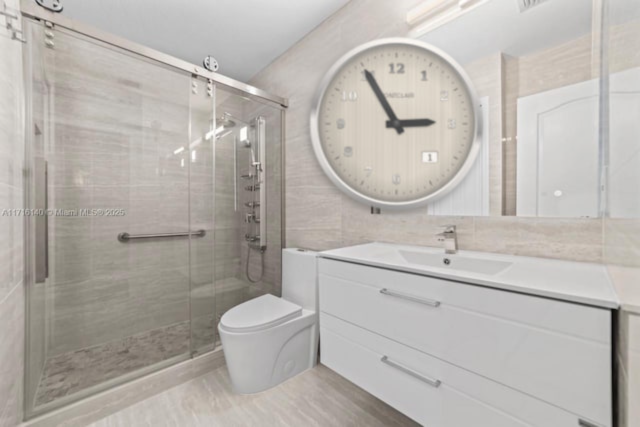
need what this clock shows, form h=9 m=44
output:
h=2 m=55
